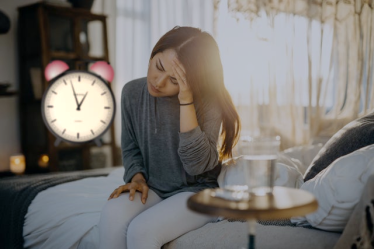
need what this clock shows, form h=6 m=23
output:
h=12 m=57
